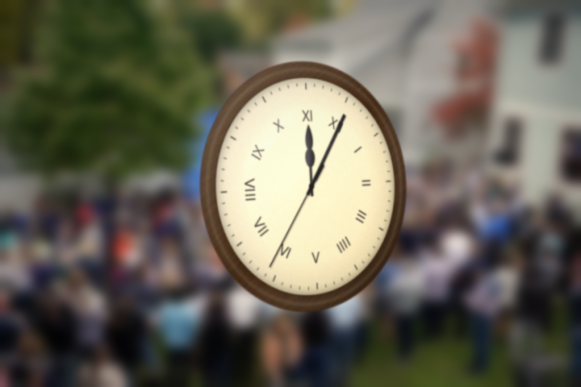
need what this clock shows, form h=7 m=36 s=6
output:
h=11 m=0 s=31
